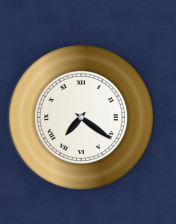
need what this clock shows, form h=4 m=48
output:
h=7 m=21
